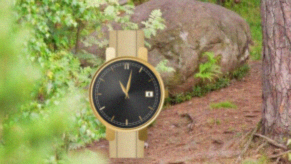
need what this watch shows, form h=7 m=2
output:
h=11 m=2
